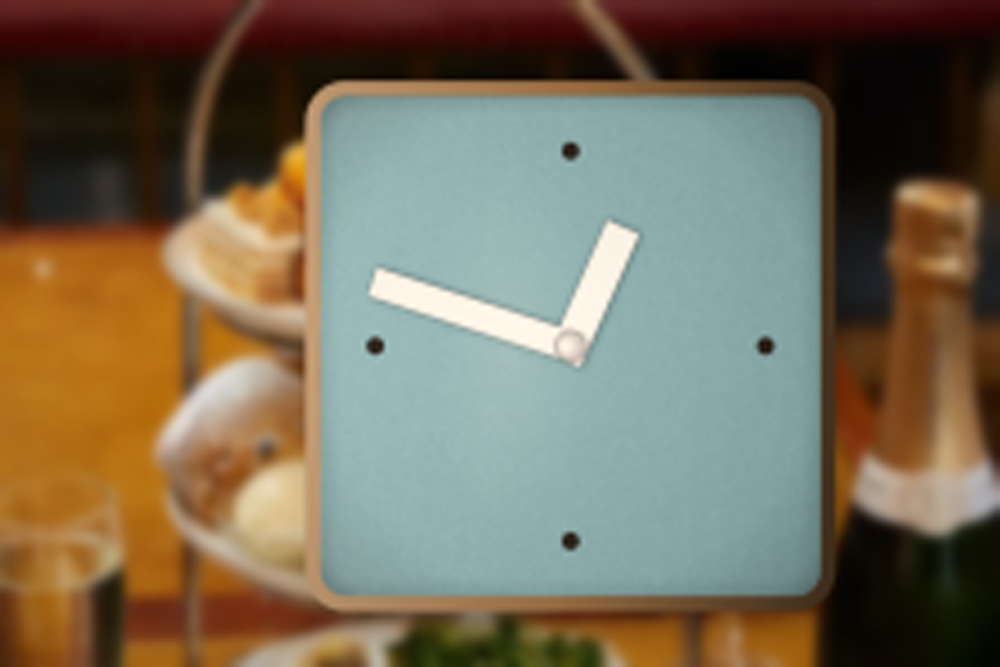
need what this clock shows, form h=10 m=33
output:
h=12 m=48
